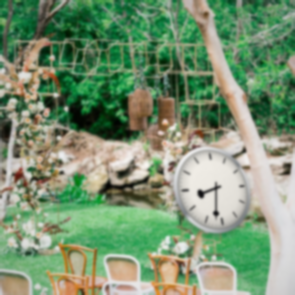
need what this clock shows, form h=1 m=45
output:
h=8 m=32
